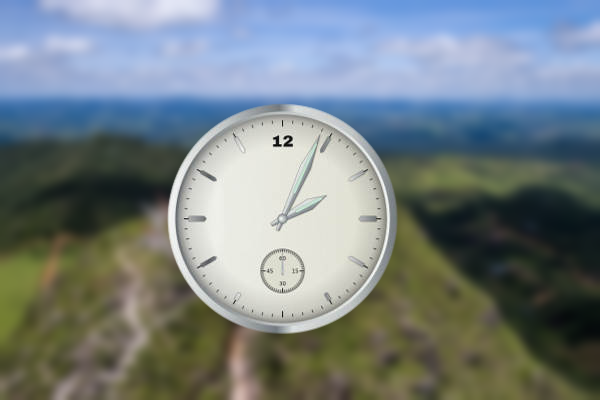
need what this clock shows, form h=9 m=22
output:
h=2 m=4
